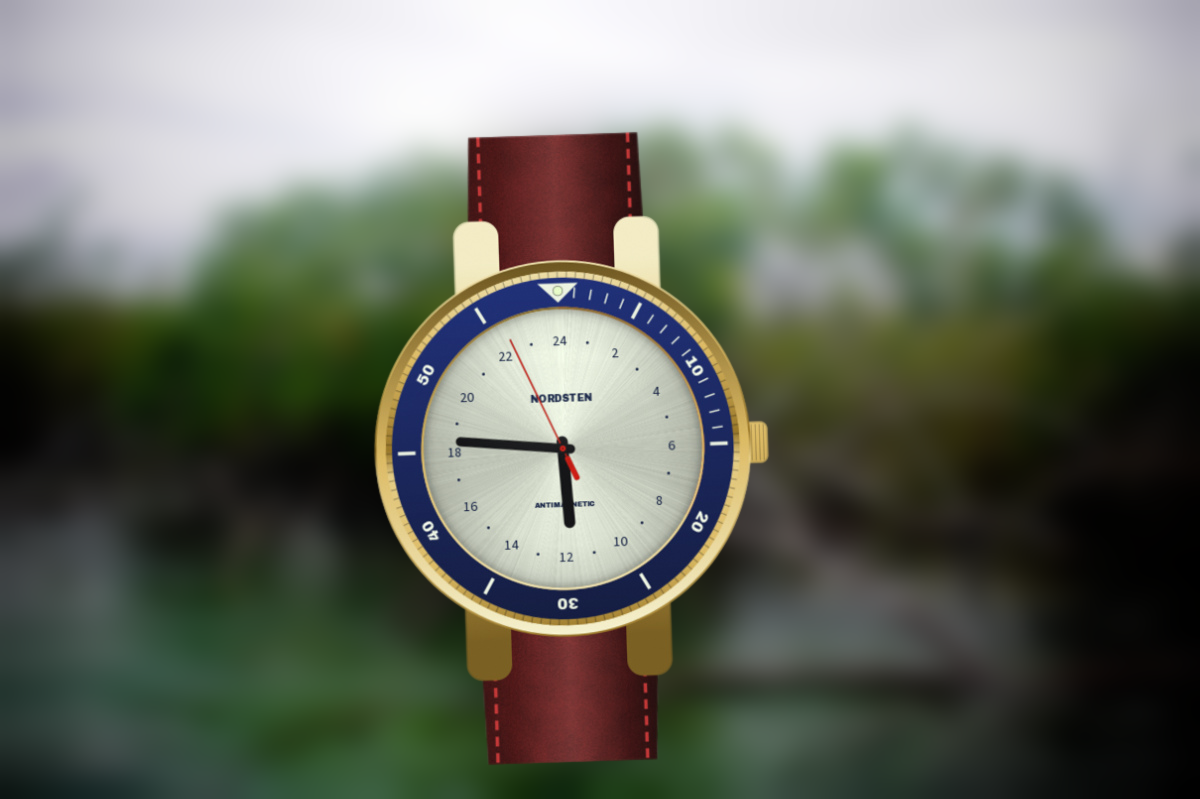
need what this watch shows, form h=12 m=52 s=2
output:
h=11 m=45 s=56
